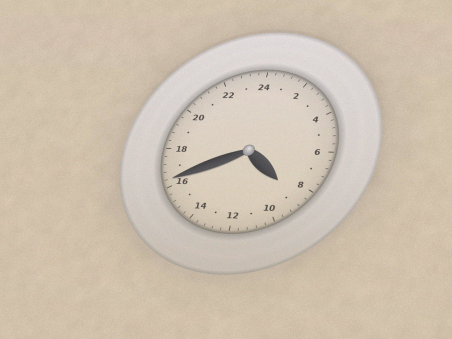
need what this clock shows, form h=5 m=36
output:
h=8 m=41
